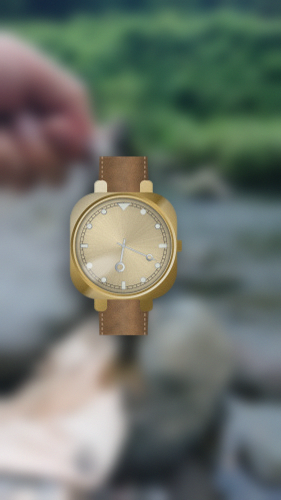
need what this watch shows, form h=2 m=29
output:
h=6 m=19
